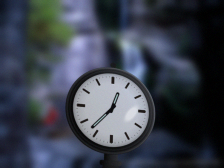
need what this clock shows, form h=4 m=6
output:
h=12 m=37
